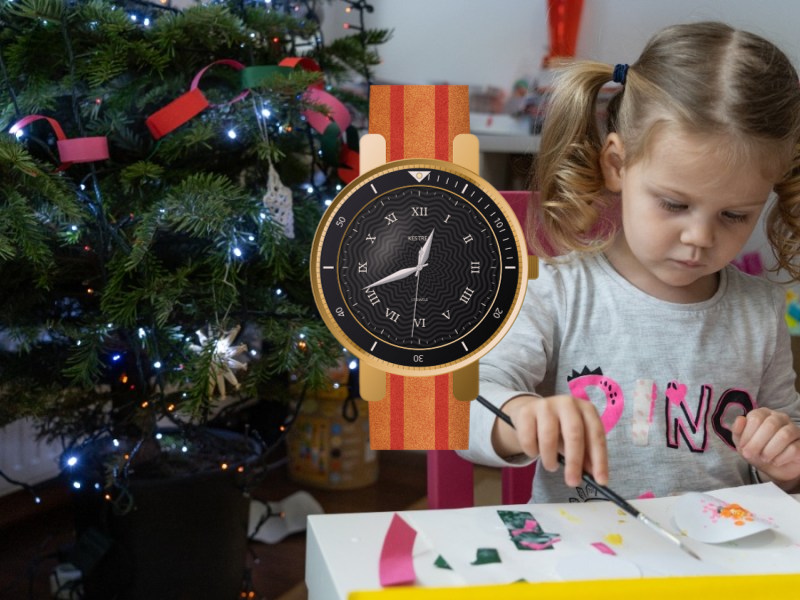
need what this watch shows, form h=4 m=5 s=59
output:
h=12 m=41 s=31
